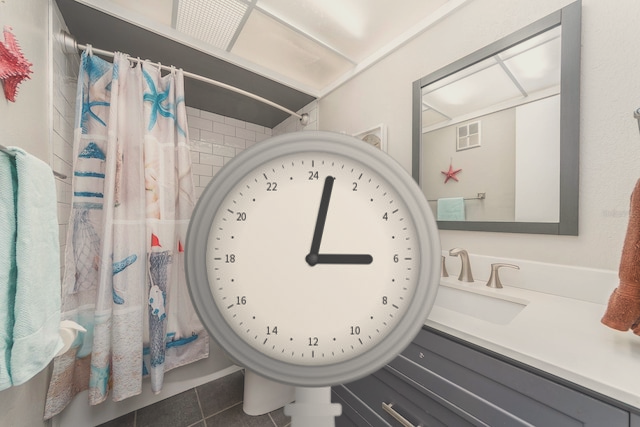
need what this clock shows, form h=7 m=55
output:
h=6 m=2
